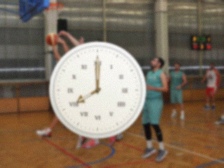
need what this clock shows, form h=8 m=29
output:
h=8 m=0
